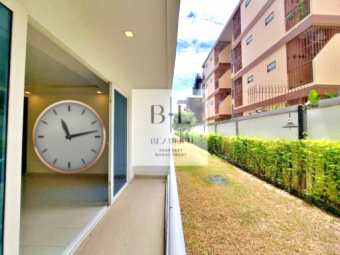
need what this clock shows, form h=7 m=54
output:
h=11 m=13
